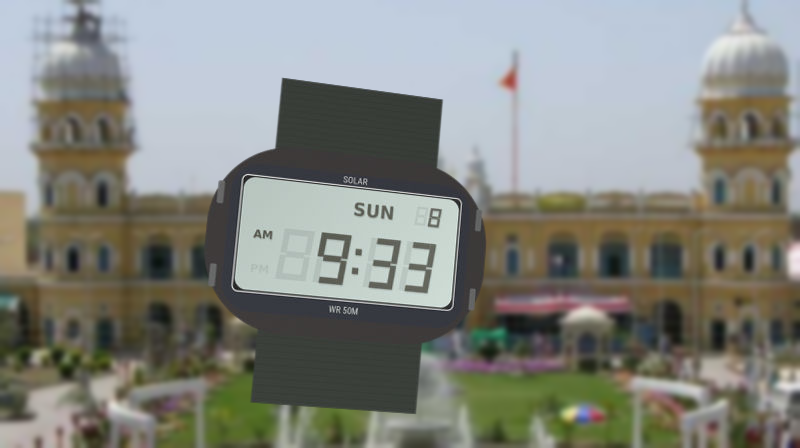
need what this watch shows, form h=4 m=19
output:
h=9 m=33
